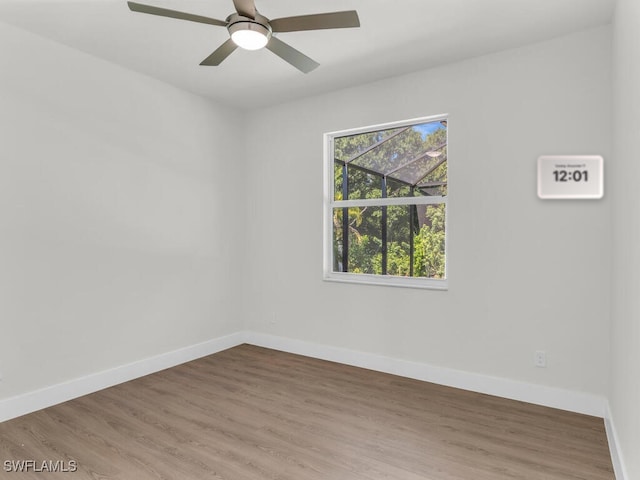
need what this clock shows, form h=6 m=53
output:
h=12 m=1
